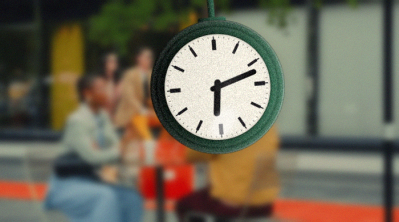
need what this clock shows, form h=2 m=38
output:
h=6 m=12
